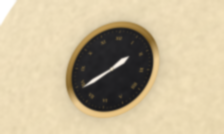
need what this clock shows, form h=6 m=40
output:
h=1 m=39
